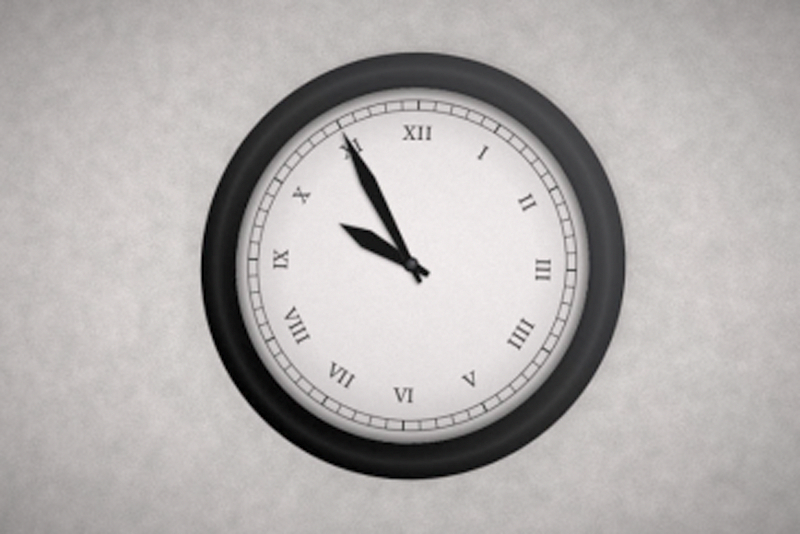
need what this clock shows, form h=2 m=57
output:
h=9 m=55
